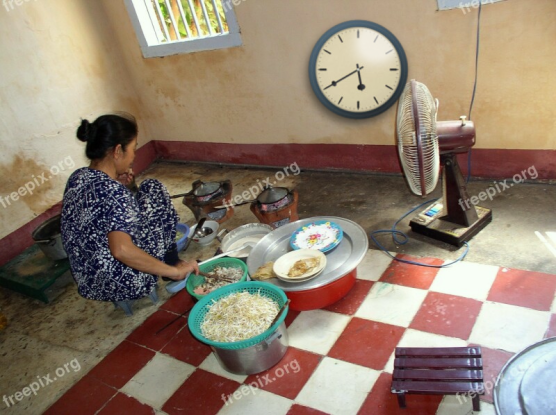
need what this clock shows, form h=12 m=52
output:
h=5 m=40
